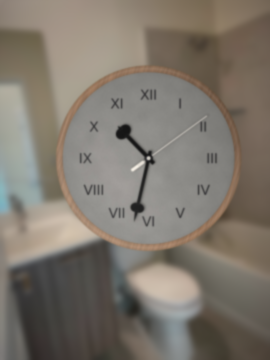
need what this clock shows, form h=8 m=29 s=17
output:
h=10 m=32 s=9
